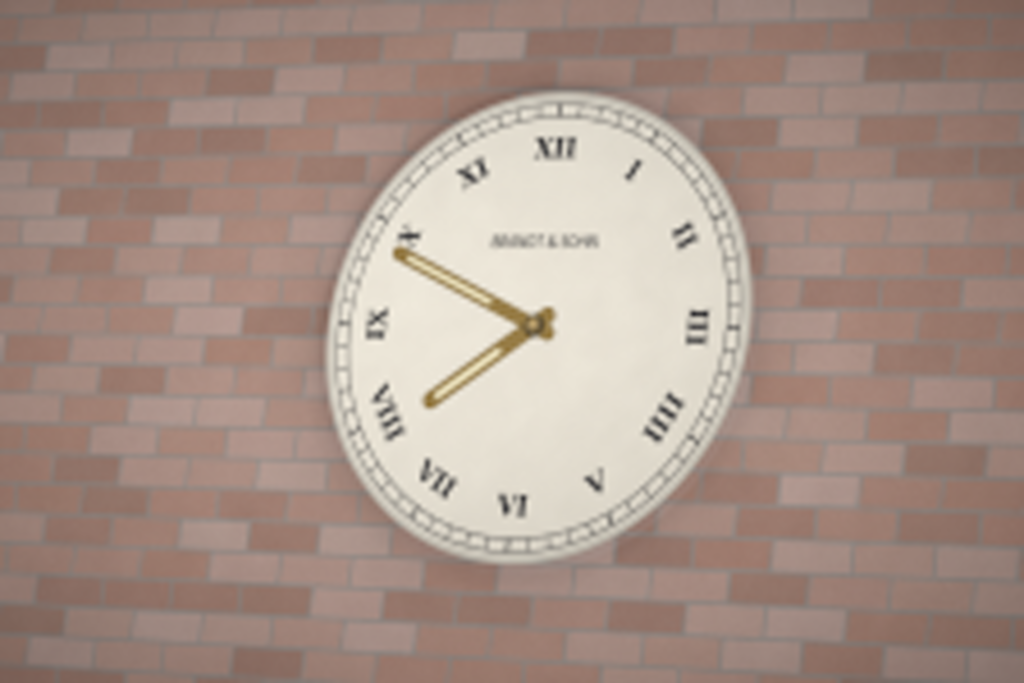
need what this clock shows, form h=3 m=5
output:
h=7 m=49
